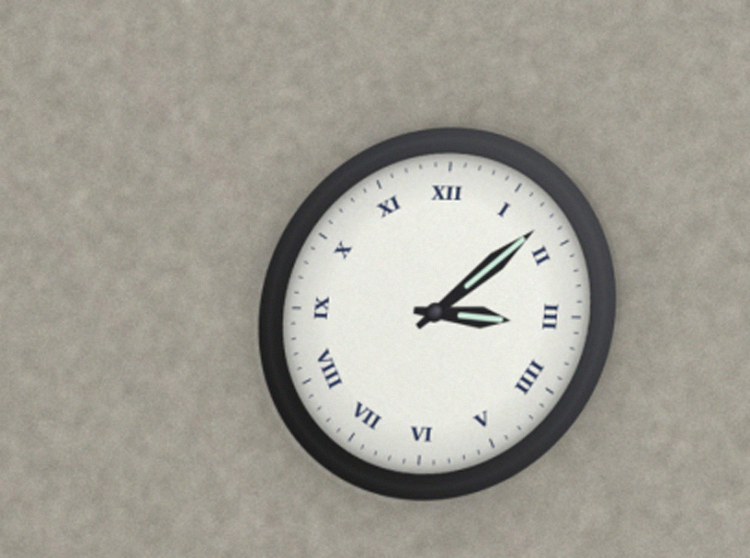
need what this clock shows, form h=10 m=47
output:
h=3 m=8
